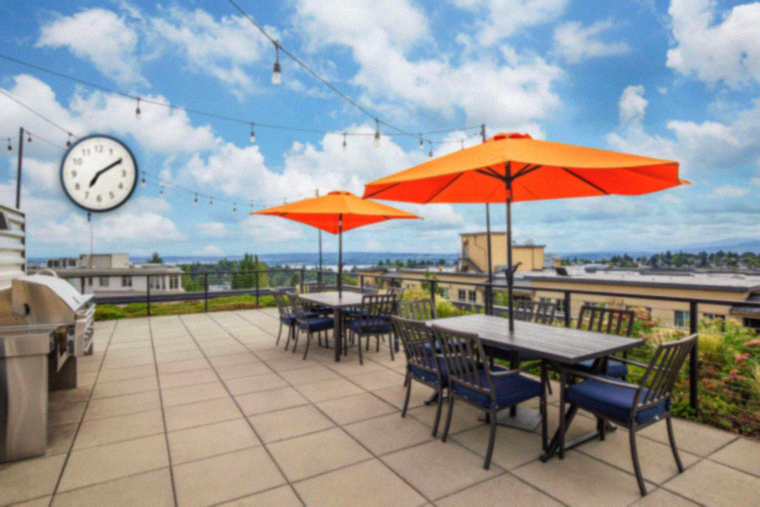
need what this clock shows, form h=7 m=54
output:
h=7 m=10
